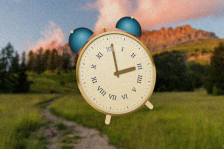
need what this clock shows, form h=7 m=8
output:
h=3 m=1
